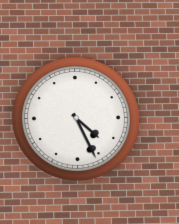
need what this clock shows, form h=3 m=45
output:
h=4 m=26
